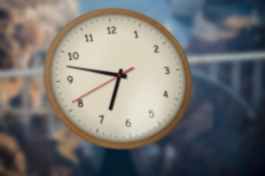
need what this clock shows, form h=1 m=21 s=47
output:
h=6 m=47 s=41
